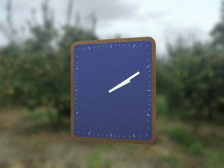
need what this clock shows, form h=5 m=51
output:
h=2 m=10
